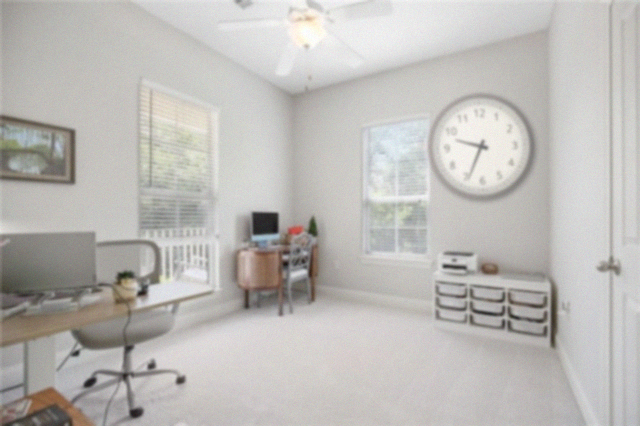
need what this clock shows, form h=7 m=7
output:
h=9 m=34
